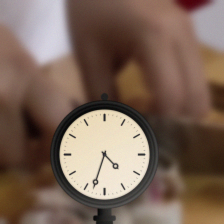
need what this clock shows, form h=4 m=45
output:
h=4 m=33
